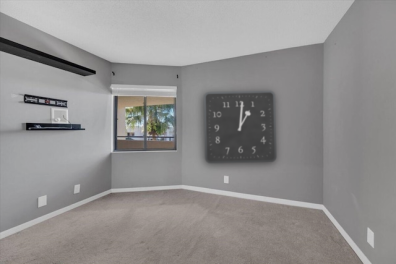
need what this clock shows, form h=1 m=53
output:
h=1 m=1
